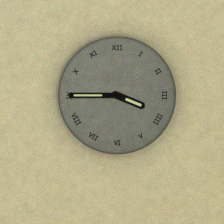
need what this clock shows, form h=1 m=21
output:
h=3 m=45
